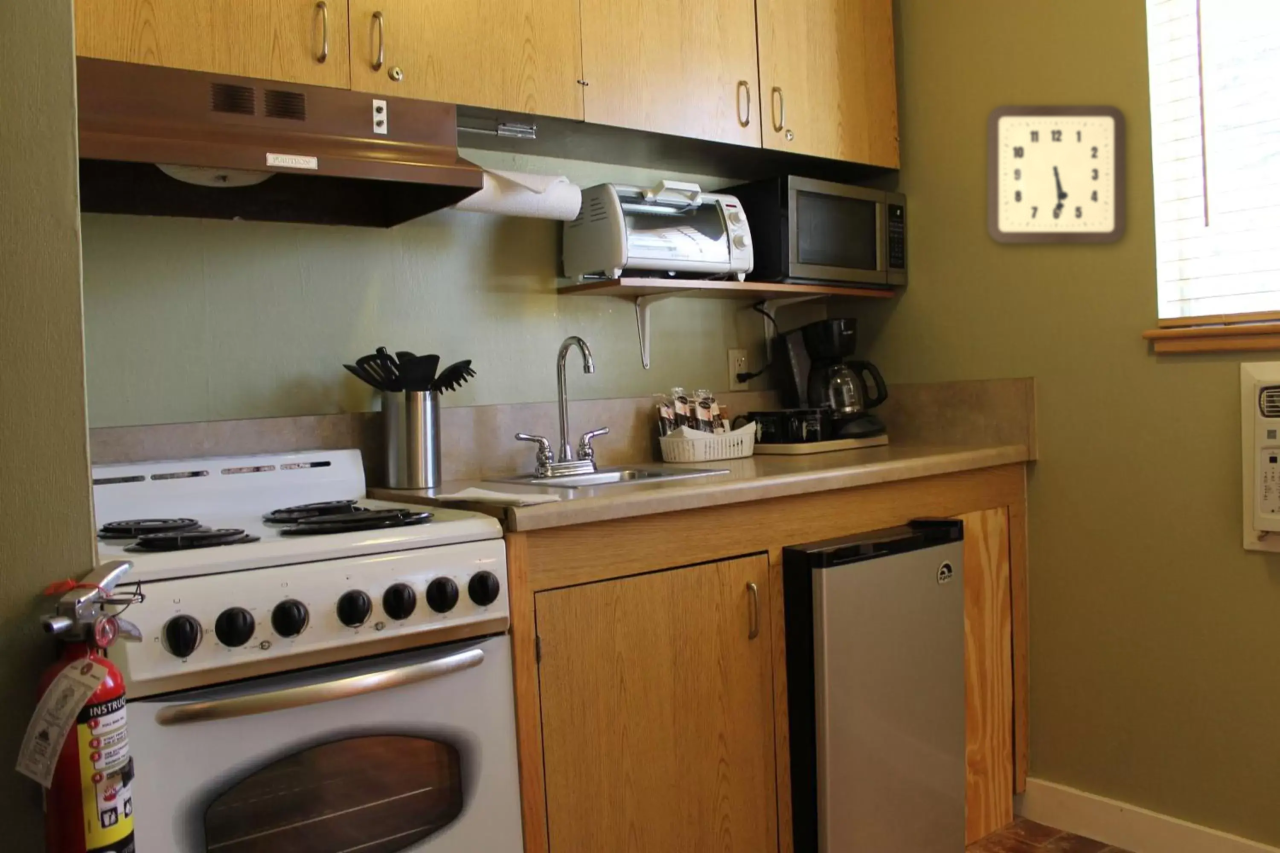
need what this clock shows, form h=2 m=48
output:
h=5 m=29
